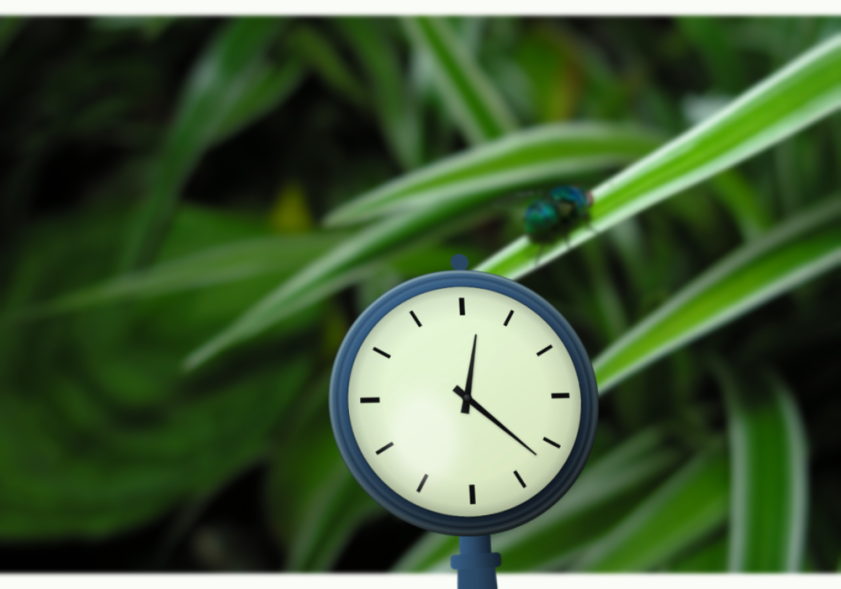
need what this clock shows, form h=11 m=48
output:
h=12 m=22
